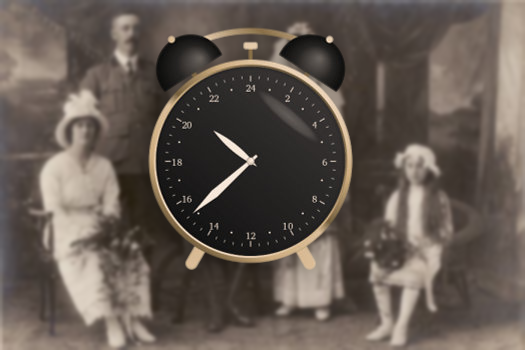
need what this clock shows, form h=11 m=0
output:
h=20 m=38
